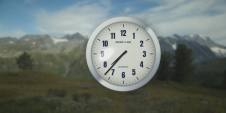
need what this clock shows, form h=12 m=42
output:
h=7 m=37
